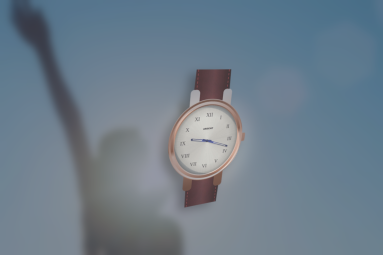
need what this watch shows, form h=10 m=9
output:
h=9 m=18
